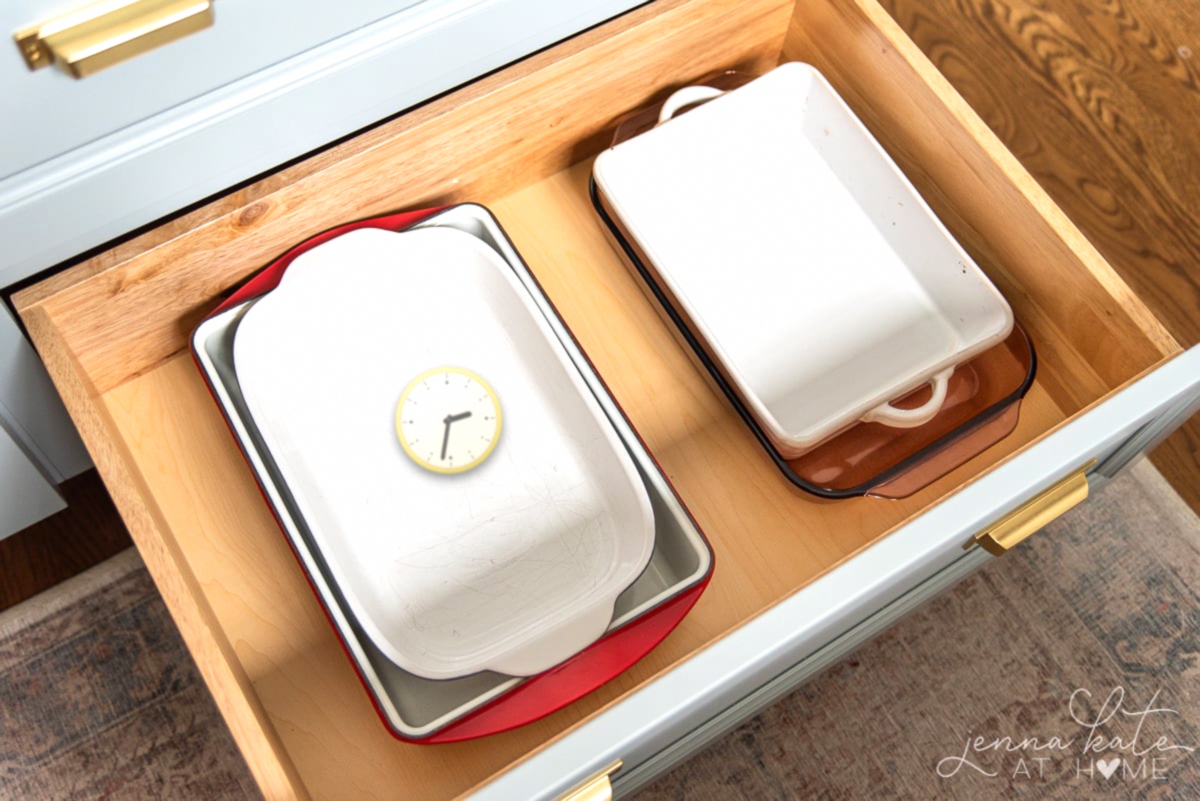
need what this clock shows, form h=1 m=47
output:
h=2 m=32
